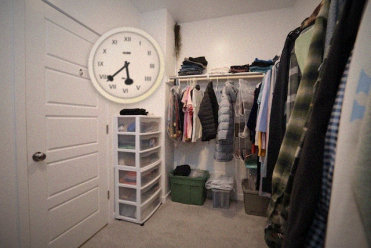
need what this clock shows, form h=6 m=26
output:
h=5 m=38
